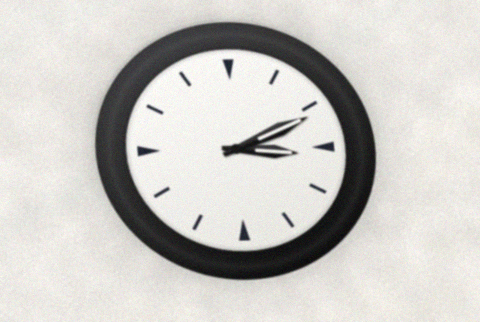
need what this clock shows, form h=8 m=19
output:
h=3 m=11
